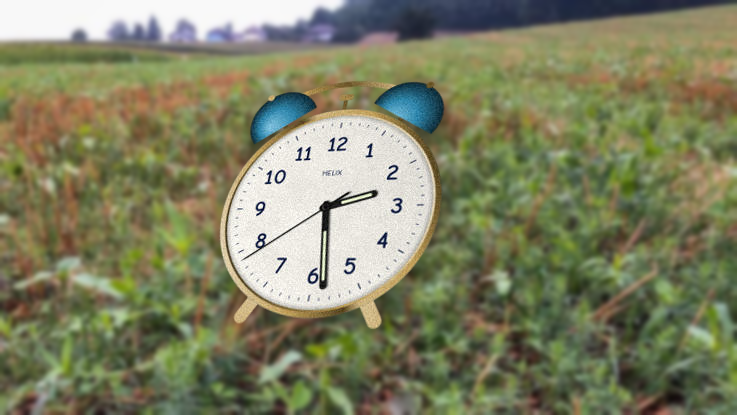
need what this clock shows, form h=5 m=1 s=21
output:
h=2 m=28 s=39
